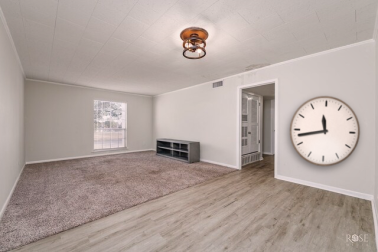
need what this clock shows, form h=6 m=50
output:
h=11 m=43
